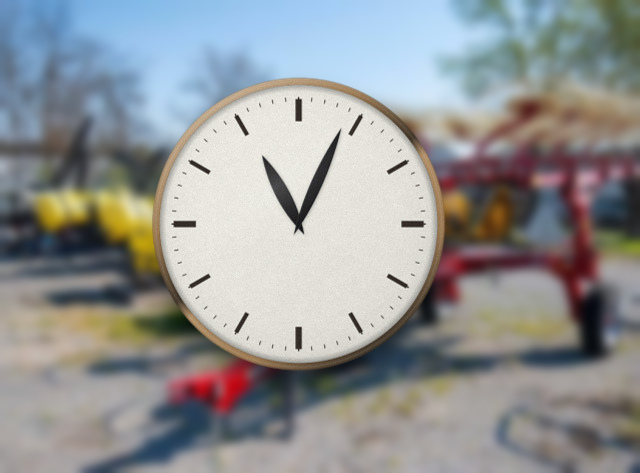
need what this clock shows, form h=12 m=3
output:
h=11 m=4
